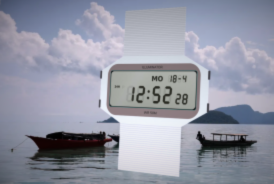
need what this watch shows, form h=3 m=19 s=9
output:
h=12 m=52 s=28
